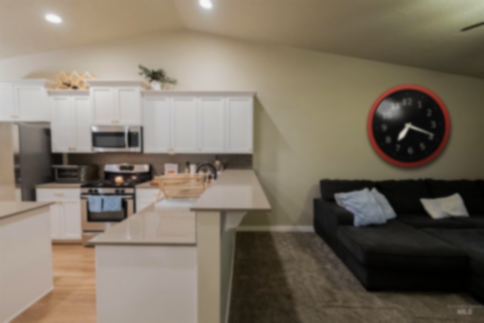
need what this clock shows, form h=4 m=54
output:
h=7 m=19
